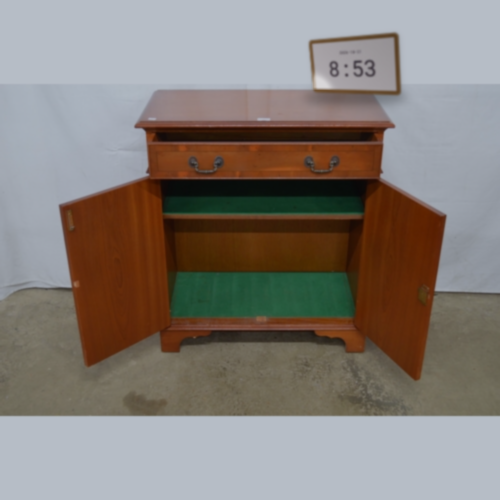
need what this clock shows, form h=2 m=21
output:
h=8 m=53
